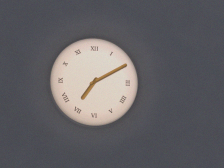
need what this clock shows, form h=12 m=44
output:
h=7 m=10
